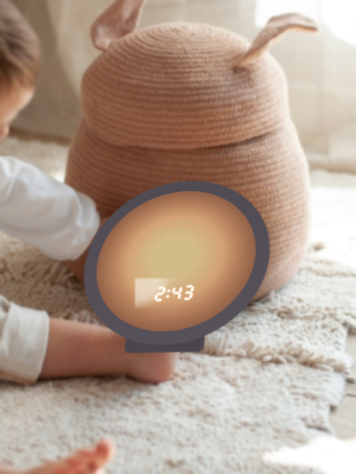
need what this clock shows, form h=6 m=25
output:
h=2 m=43
